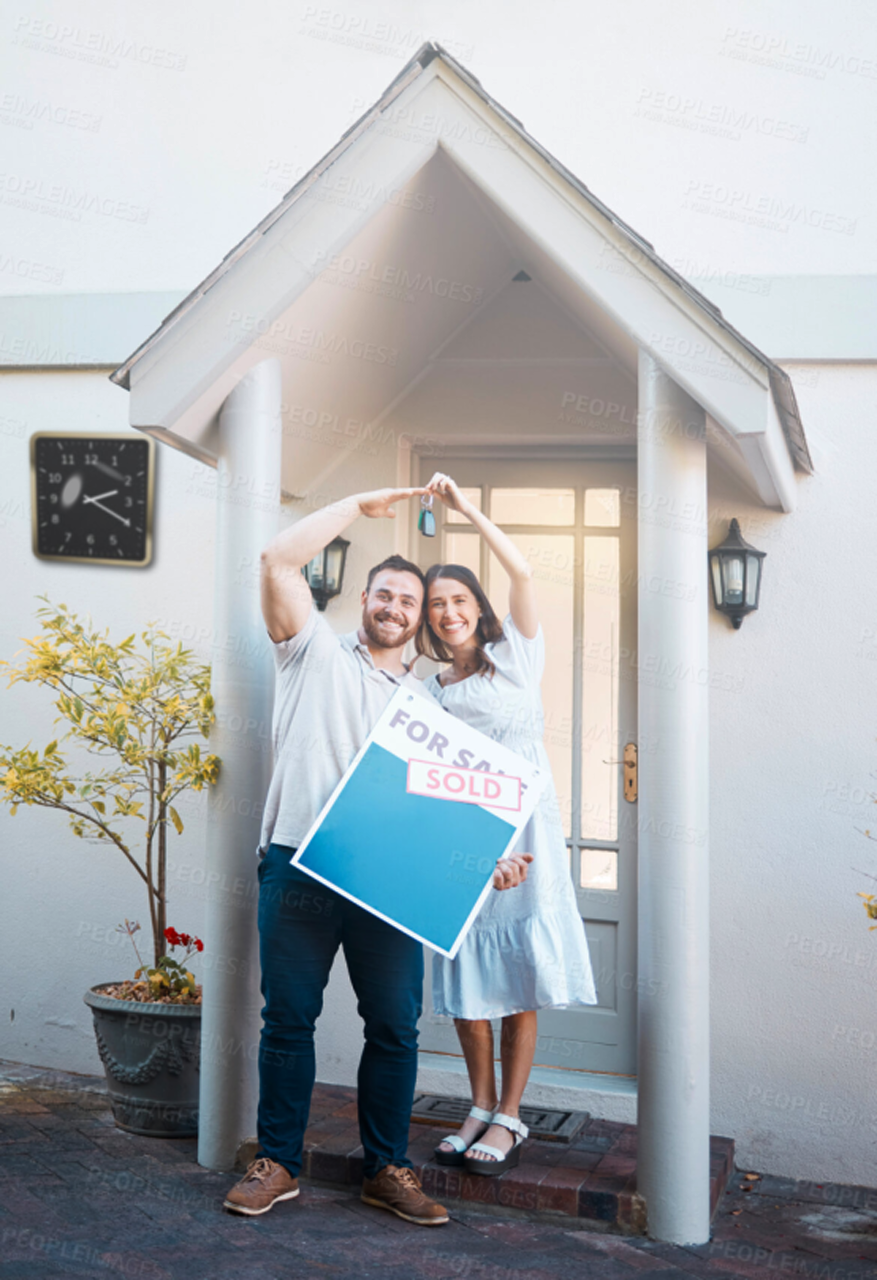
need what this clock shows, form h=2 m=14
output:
h=2 m=20
